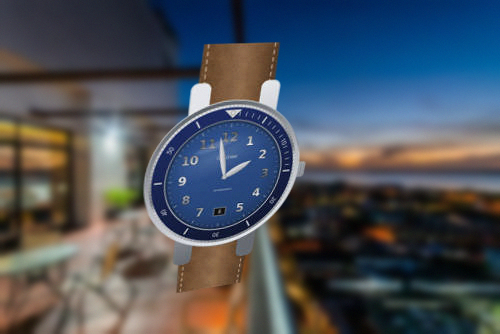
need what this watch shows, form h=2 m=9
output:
h=1 m=58
